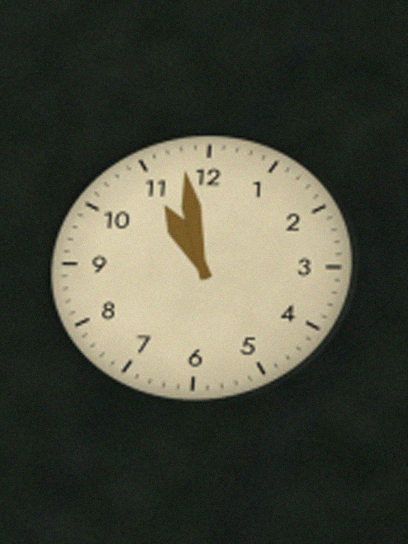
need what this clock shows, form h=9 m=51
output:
h=10 m=58
